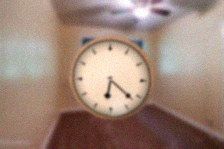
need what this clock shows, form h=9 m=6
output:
h=6 m=22
